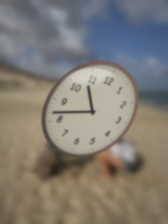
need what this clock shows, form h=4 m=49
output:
h=10 m=42
